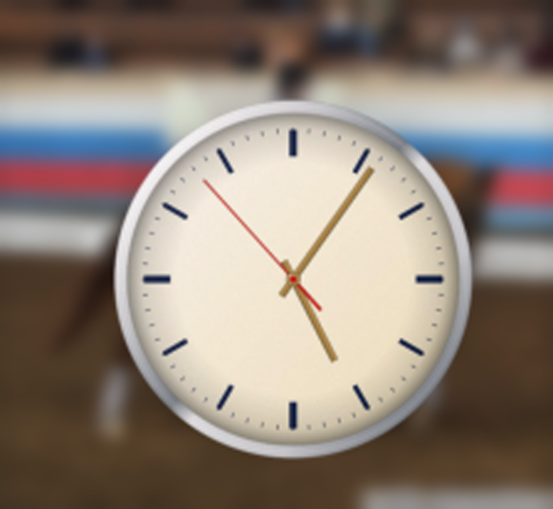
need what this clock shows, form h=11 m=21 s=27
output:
h=5 m=5 s=53
